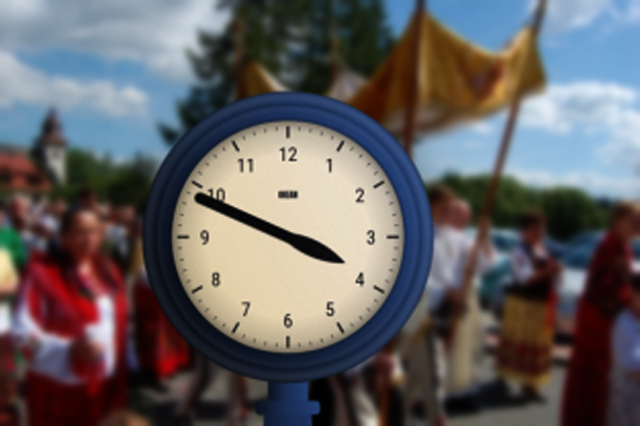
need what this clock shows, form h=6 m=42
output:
h=3 m=49
